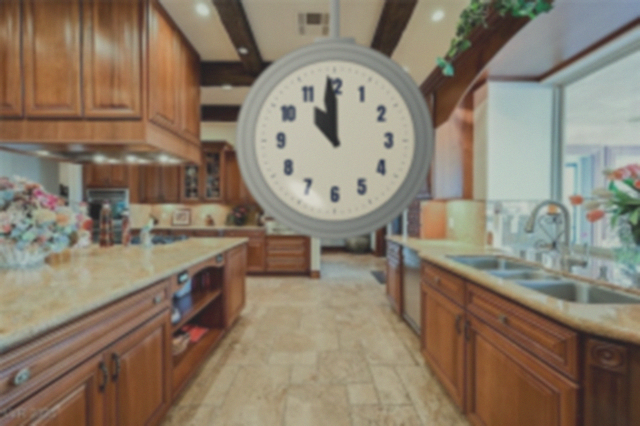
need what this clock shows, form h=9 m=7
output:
h=10 m=59
